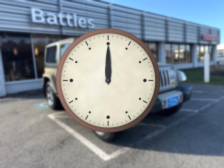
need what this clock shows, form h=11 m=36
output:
h=12 m=0
